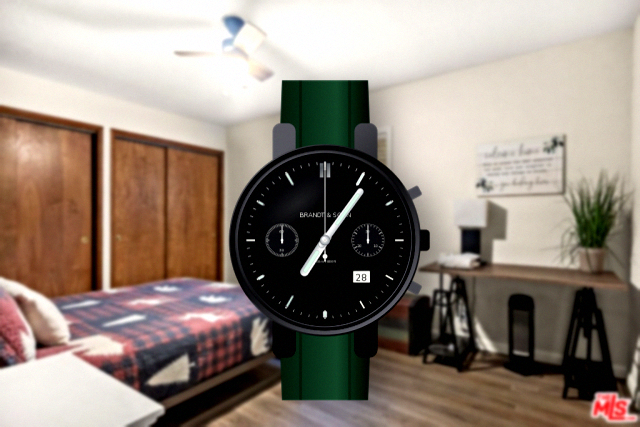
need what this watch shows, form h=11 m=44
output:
h=7 m=6
